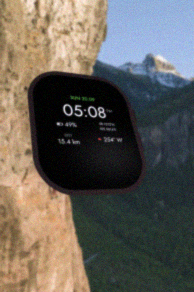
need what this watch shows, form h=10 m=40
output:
h=5 m=8
